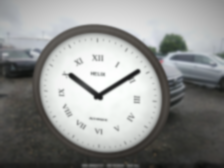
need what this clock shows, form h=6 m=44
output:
h=10 m=9
